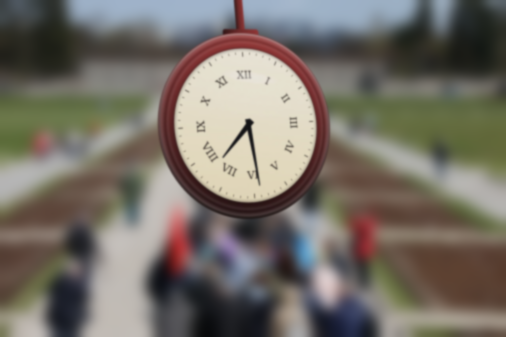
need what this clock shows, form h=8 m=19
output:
h=7 m=29
